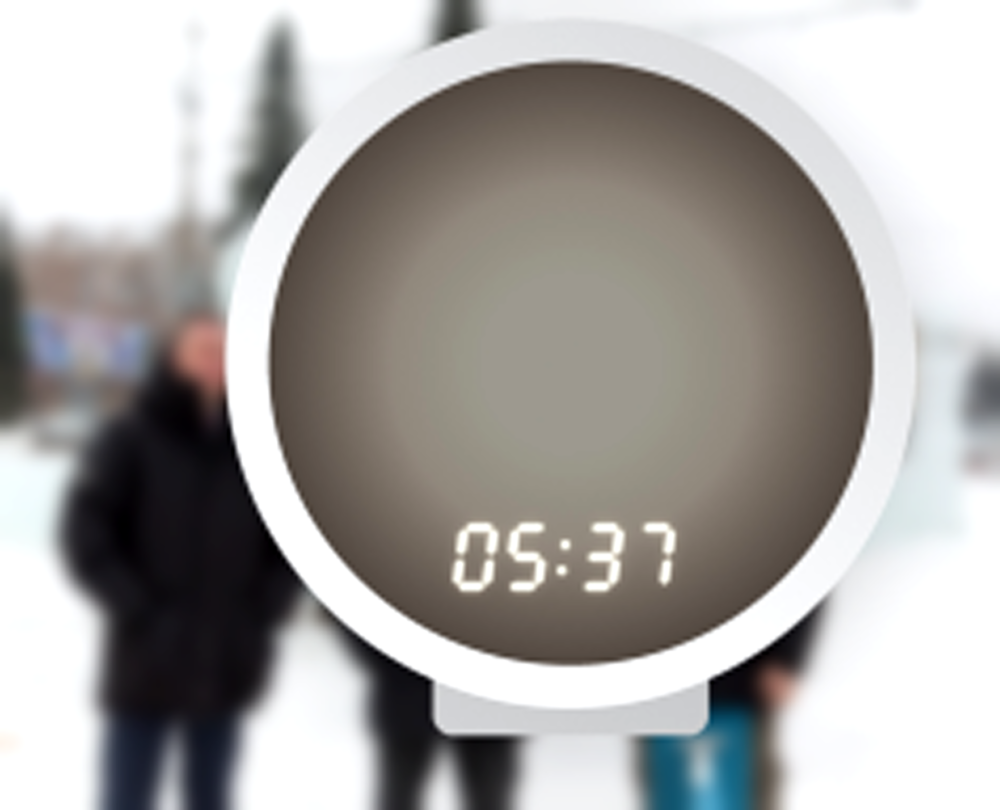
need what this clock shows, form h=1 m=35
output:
h=5 m=37
